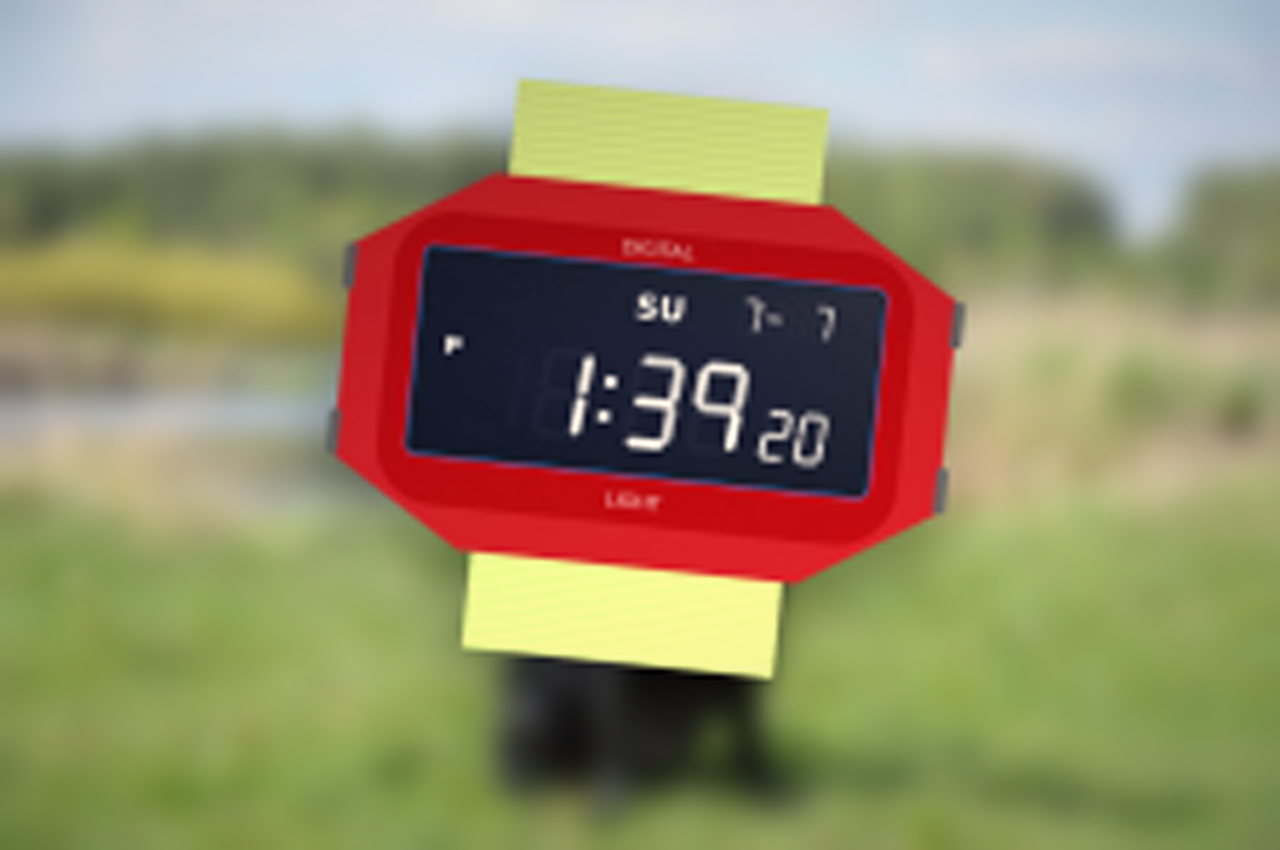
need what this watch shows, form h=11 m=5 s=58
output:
h=1 m=39 s=20
